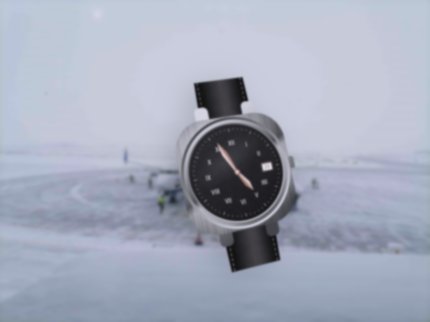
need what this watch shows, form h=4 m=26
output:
h=4 m=56
